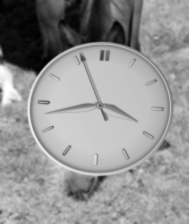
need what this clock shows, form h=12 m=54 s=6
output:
h=3 m=42 s=56
